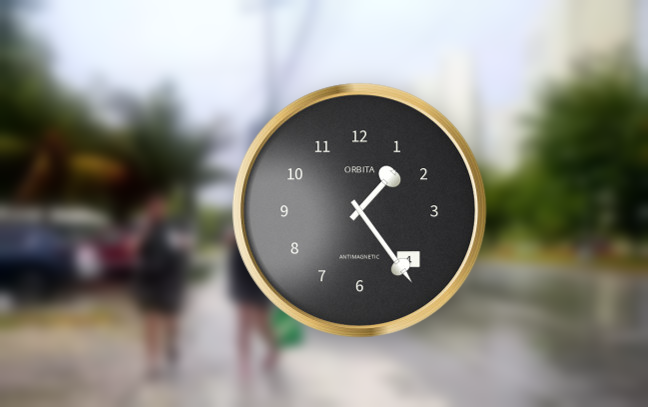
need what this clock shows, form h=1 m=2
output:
h=1 m=24
